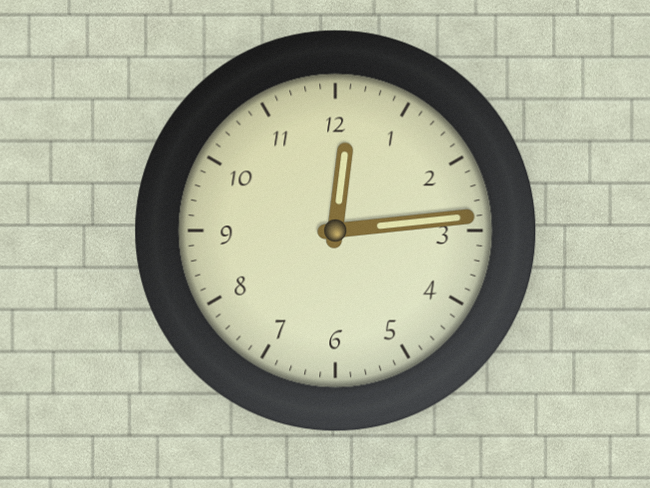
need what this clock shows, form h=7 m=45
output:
h=12 m=14
